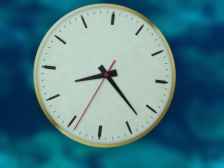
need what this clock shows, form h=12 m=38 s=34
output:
h=8 m=22 s=34
